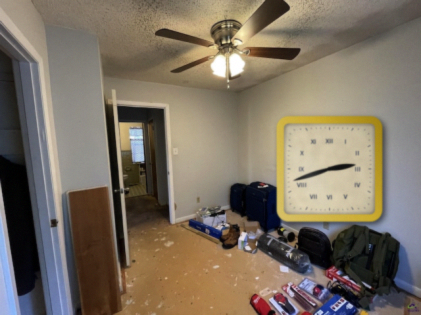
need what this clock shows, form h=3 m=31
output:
h=2 m=42
